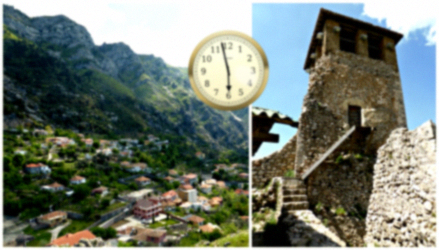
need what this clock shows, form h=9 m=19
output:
h=5 m=58
